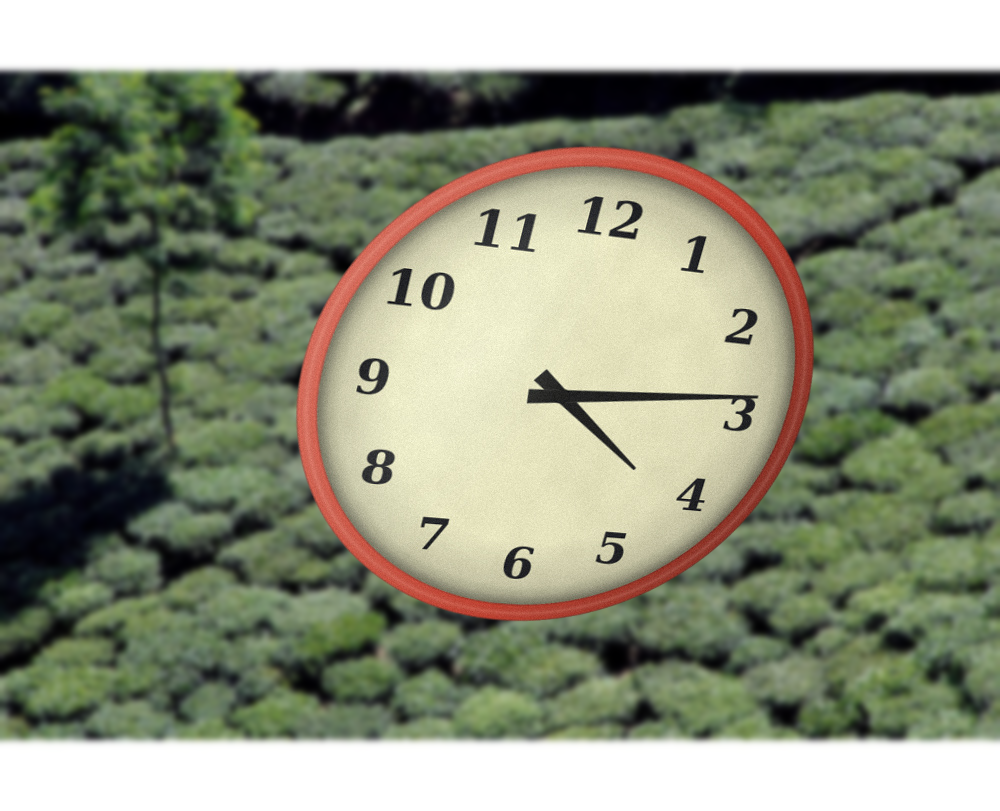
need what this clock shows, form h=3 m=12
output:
h=4 m=14
